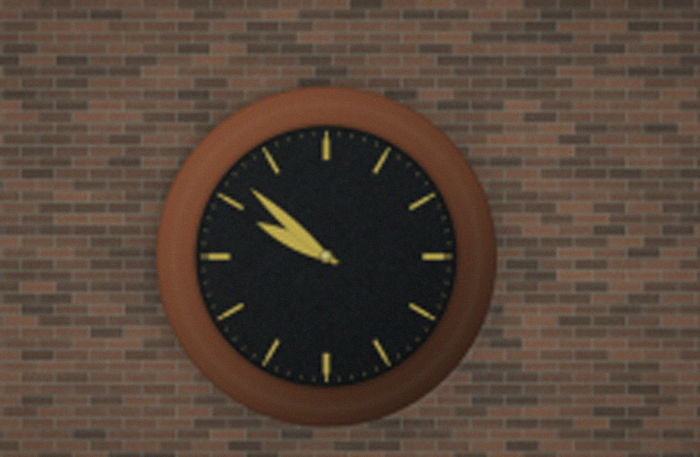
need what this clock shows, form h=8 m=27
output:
h=9 m=52
